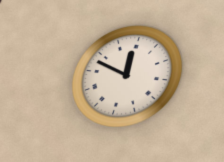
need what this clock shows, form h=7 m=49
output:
h=11 m=48
